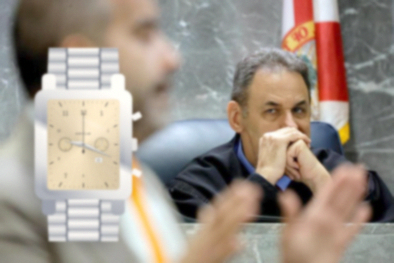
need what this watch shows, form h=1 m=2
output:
h=9 m=19
